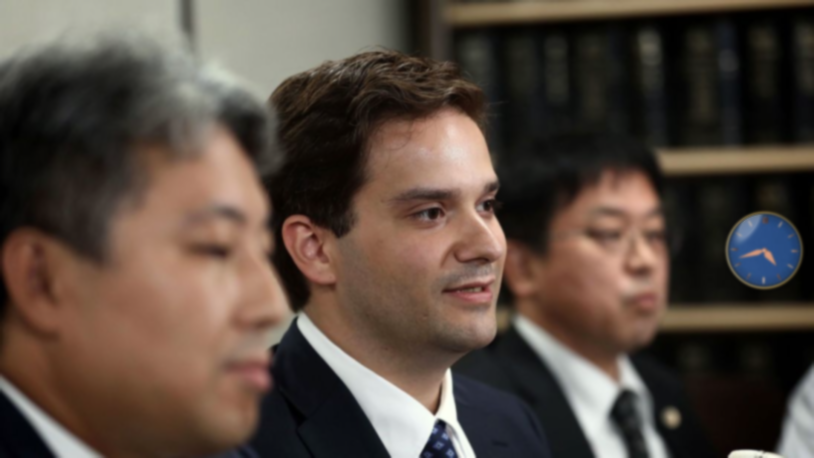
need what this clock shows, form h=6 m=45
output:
h=4 m=42
